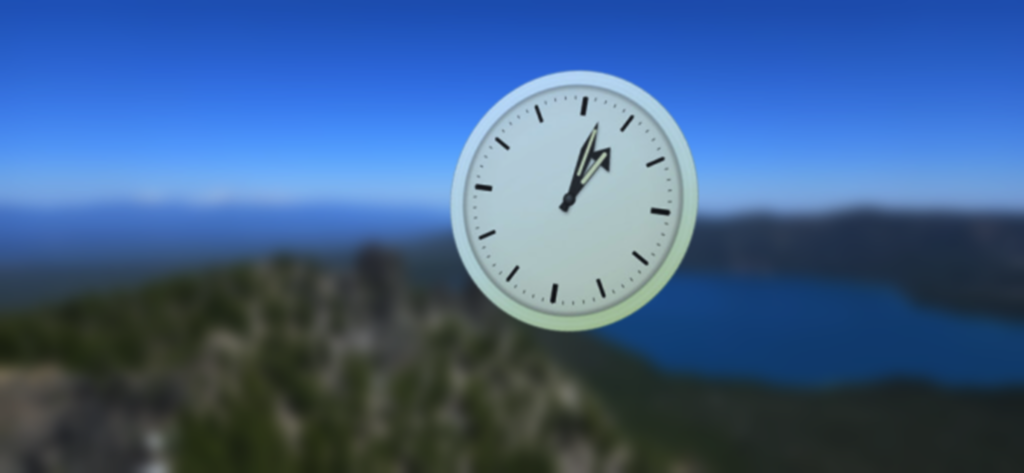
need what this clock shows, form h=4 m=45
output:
h=1 m=2
